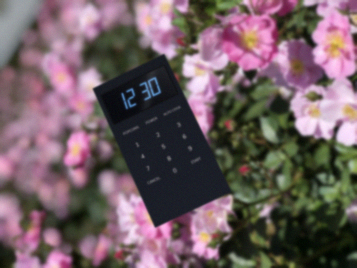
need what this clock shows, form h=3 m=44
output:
h=12 m=30
